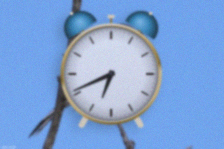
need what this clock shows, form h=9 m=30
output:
h=6 m=41
